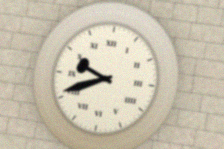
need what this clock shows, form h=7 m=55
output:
h=9 m=41
